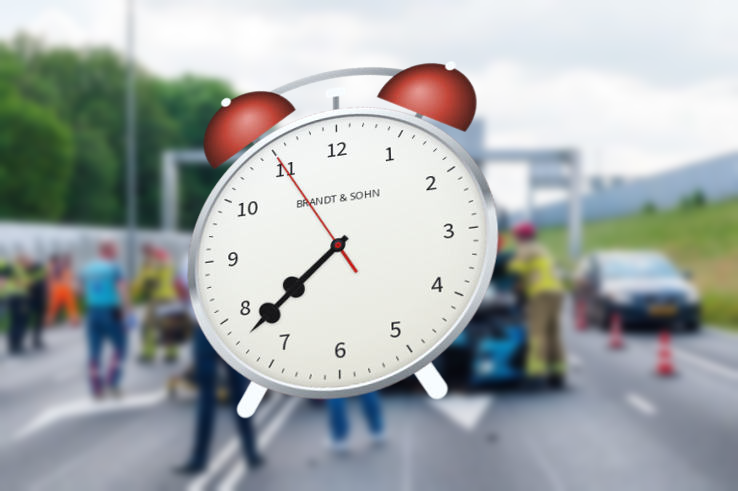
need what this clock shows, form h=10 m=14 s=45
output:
h=7 m=37 s=55
